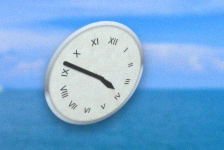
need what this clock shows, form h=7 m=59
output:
h=3 m=47
